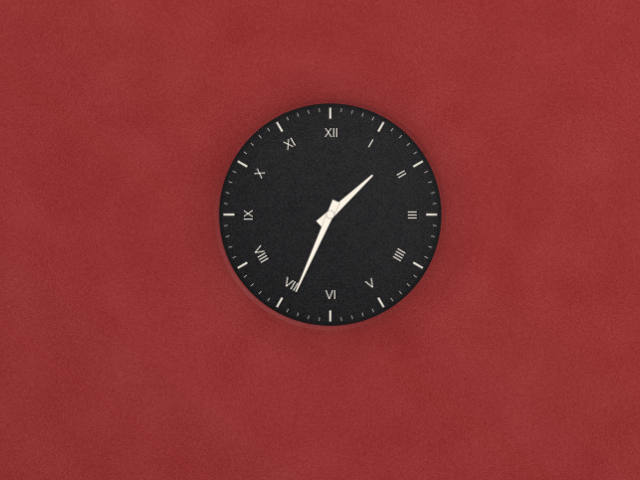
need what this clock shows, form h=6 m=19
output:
h=1 m=34
